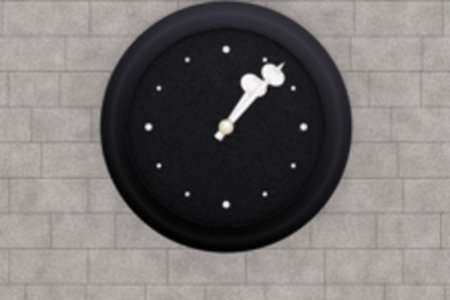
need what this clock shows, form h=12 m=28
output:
h=1 m=7
